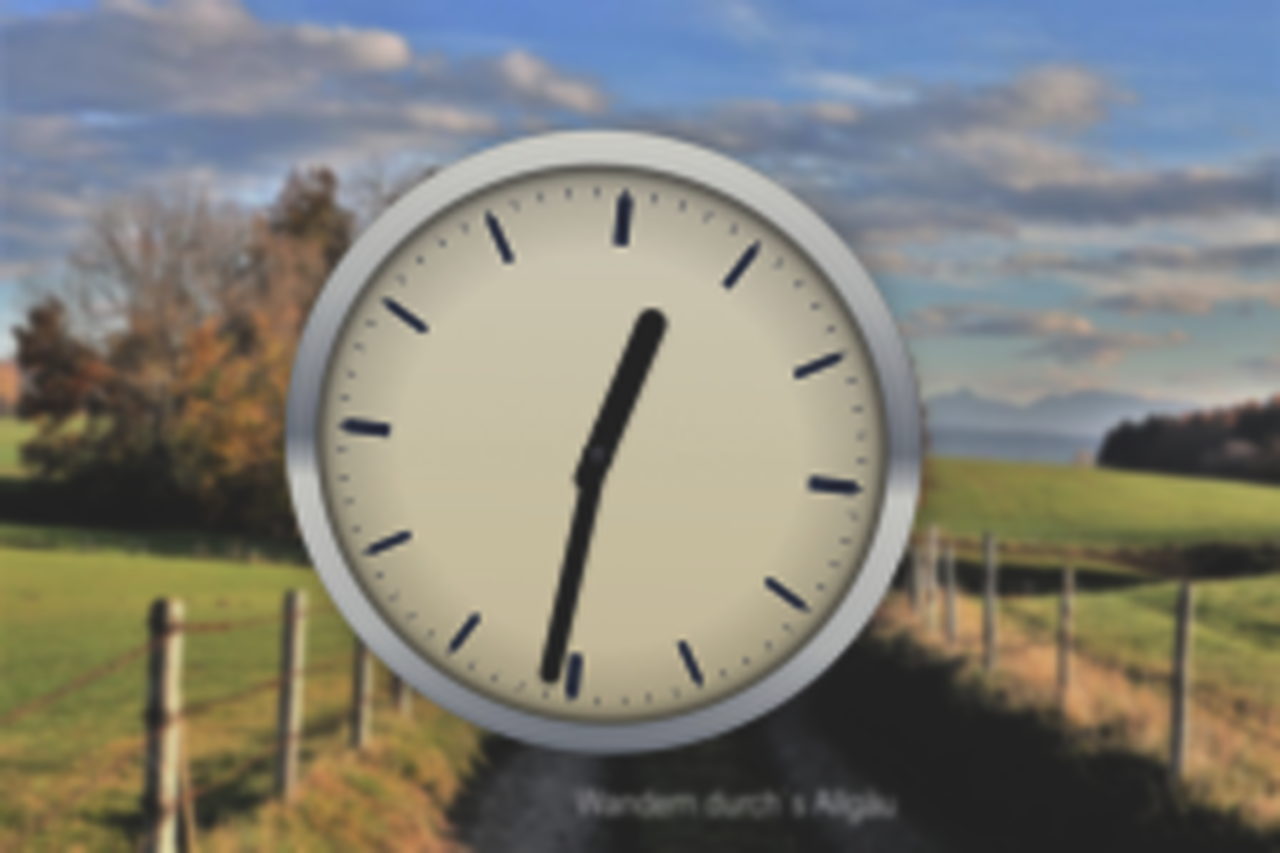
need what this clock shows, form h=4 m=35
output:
h=12 m=31
